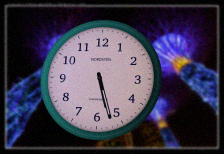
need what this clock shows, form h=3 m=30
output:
h=5 m=27
